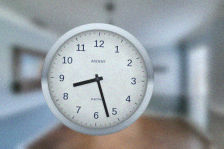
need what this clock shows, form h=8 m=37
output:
h=8 m=27
